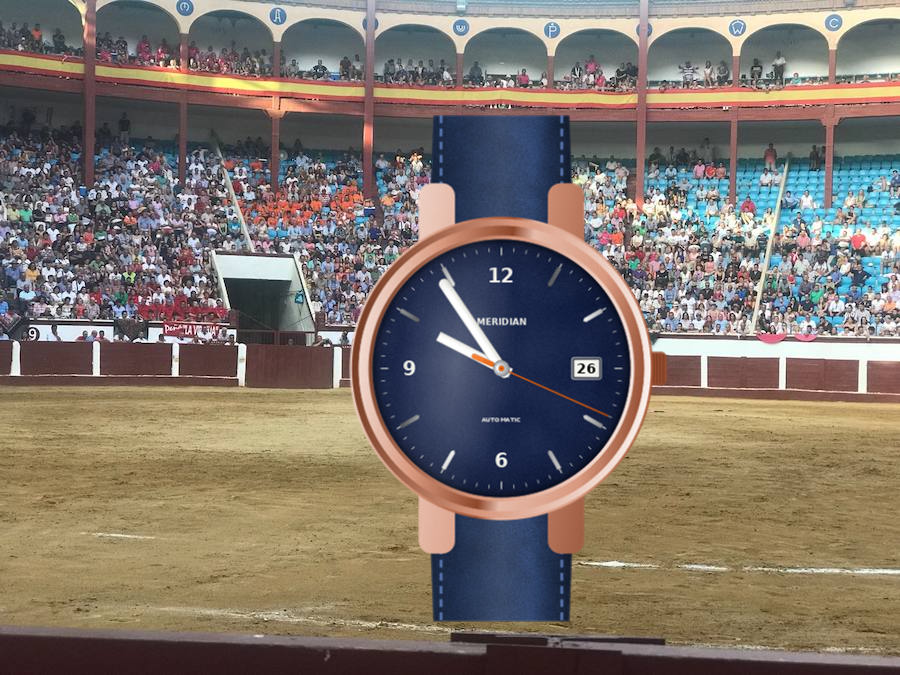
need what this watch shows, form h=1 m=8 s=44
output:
h=9 m=54 s=19
